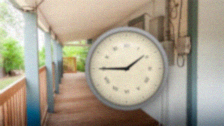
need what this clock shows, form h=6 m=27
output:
h=1 m=45
